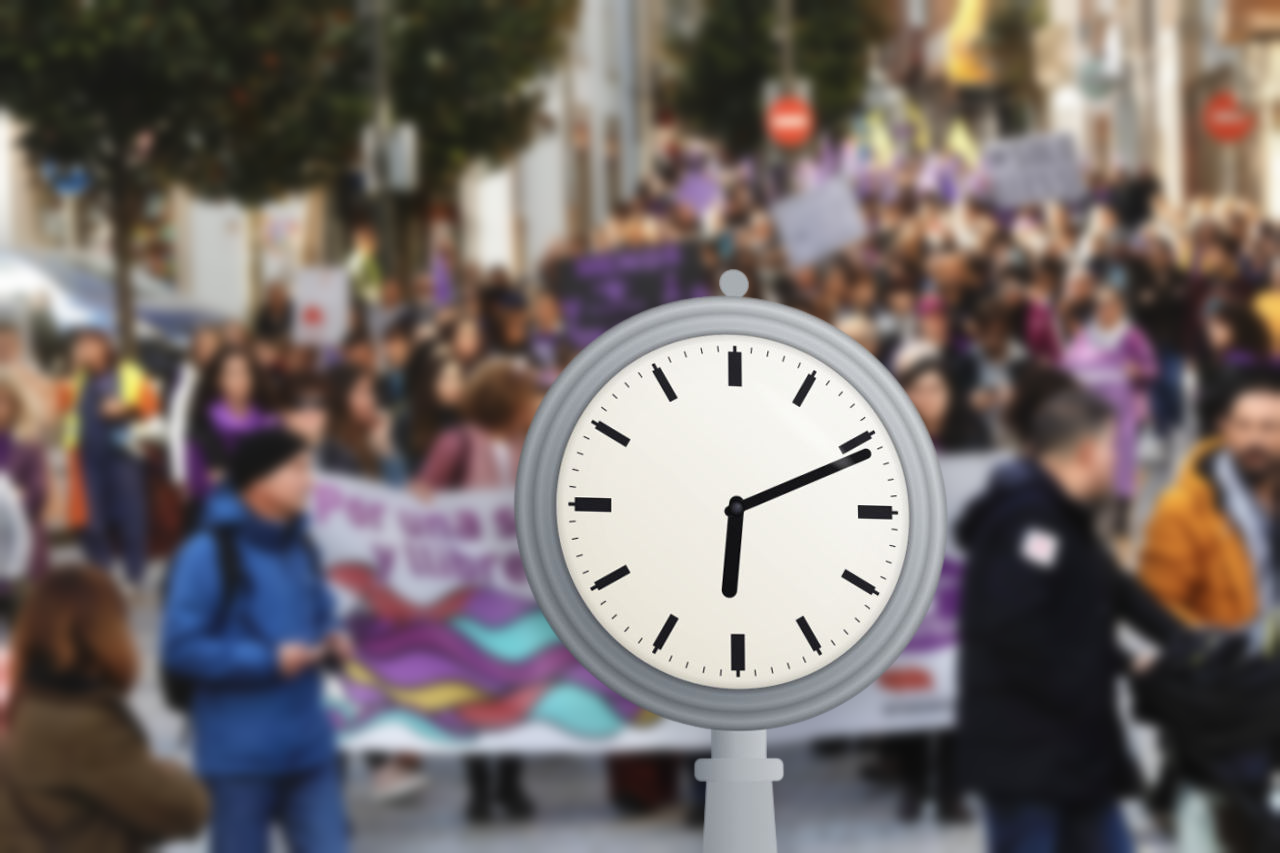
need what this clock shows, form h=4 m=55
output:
h=6 m=11
